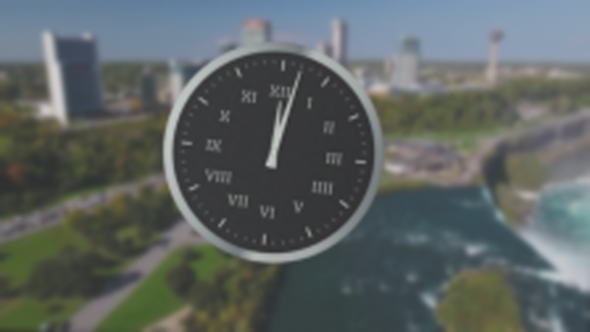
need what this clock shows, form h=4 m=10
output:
h=12 m=2
